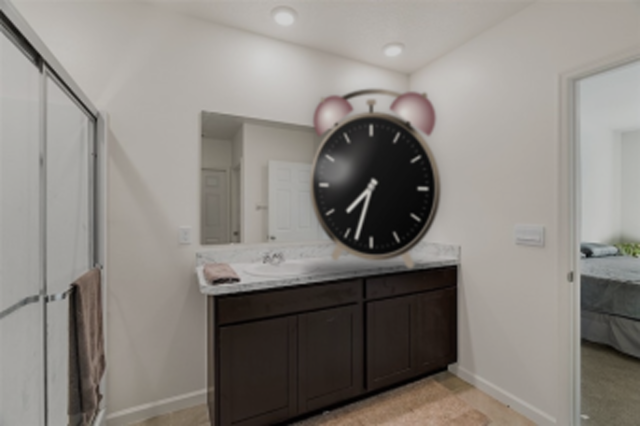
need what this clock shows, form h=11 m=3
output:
h=7 m=33
